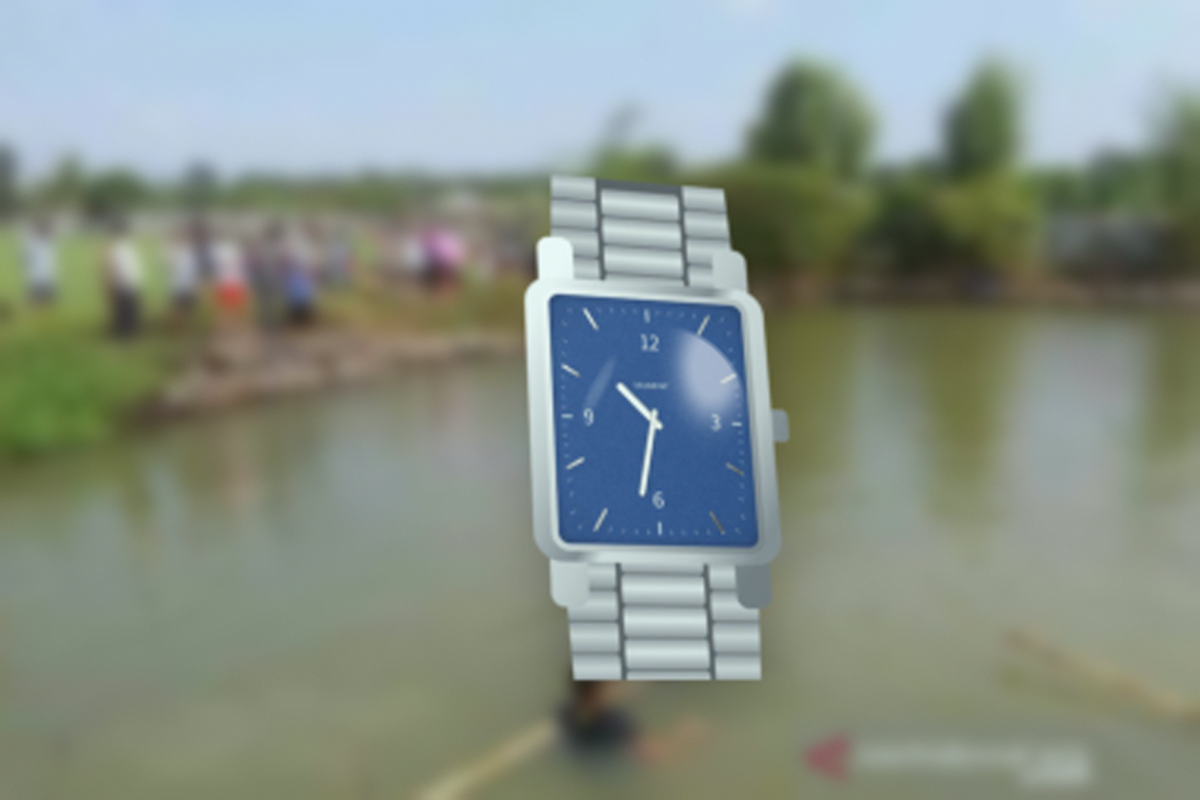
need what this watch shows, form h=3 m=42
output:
h=10 m=32
